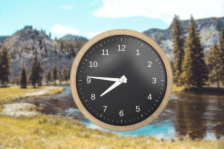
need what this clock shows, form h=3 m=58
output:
h=7 m=46
